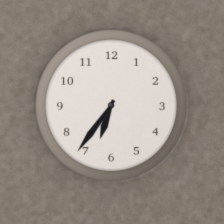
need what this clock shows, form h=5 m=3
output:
h=6 m=36
